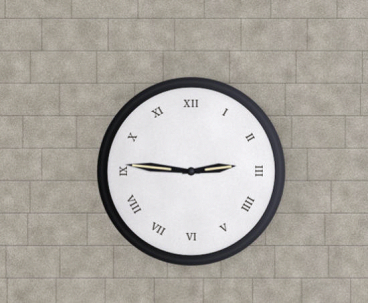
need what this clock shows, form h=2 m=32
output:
h=2 m=46
